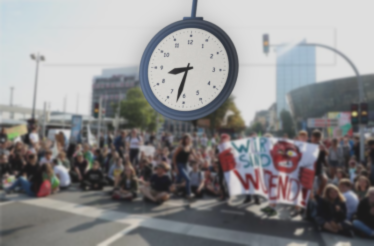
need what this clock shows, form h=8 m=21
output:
h=8 m=32
